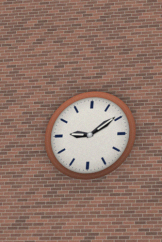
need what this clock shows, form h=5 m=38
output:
h=9 m=9
